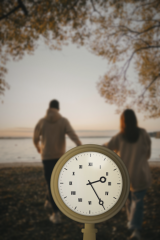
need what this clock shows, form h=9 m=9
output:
h=2 m=25
